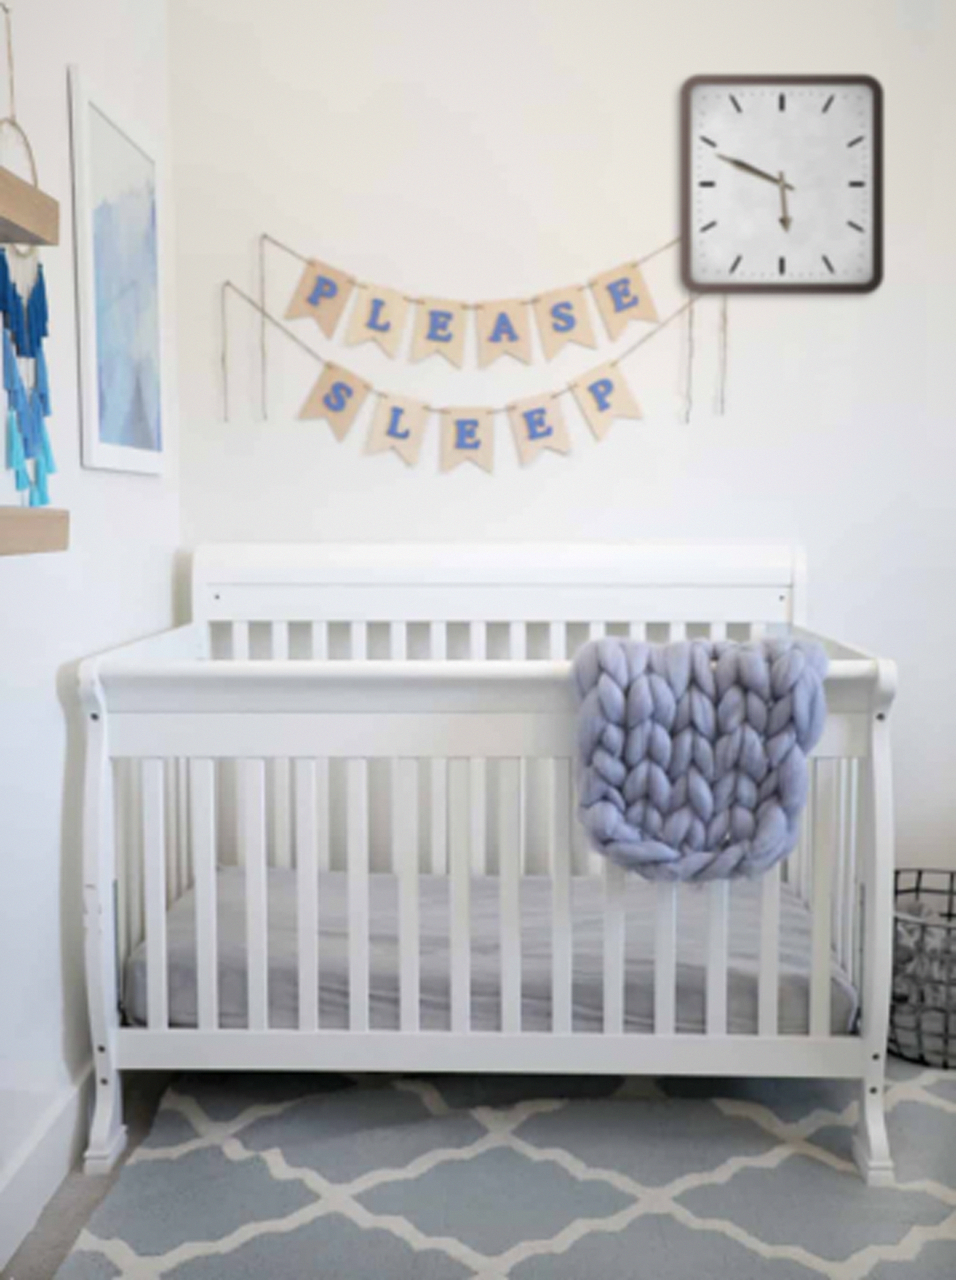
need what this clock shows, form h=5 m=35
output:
h=5 m=49
